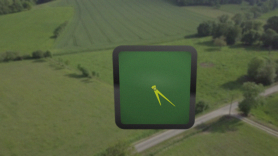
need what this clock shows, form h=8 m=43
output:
h=5 m=22
